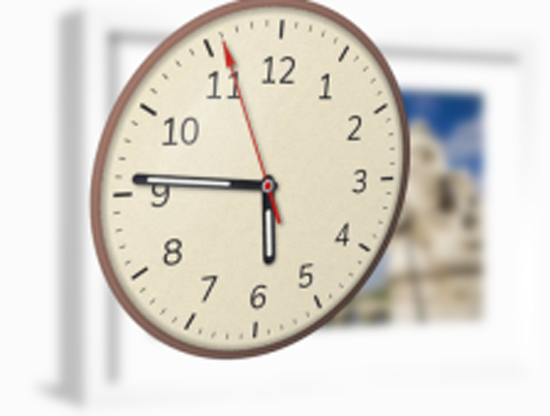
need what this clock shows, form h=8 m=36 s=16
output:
h=5 m=45 s=56
